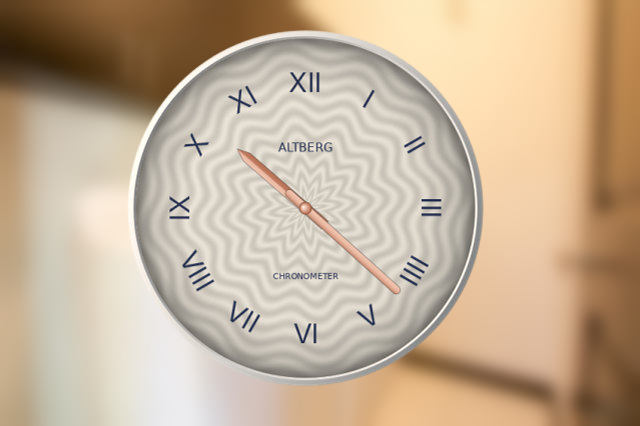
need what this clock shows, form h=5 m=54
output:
h=10 m=22
